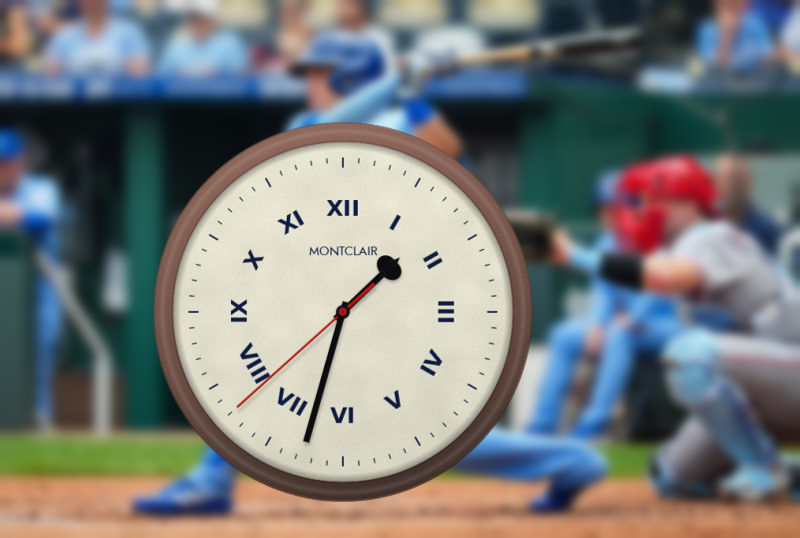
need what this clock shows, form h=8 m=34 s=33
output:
h=1 m=32 s=38
